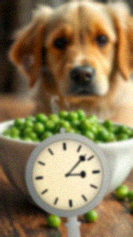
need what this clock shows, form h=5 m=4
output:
h=3 m=8
